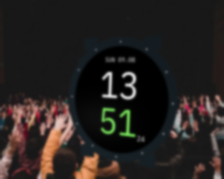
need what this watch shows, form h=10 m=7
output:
h=13 m=51
